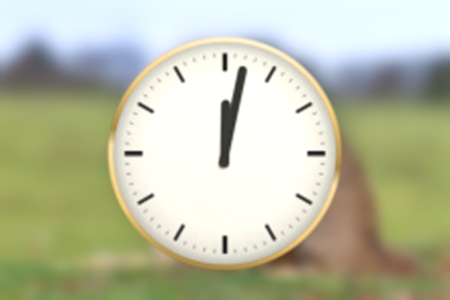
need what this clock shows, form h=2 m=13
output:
h=12 m=2
